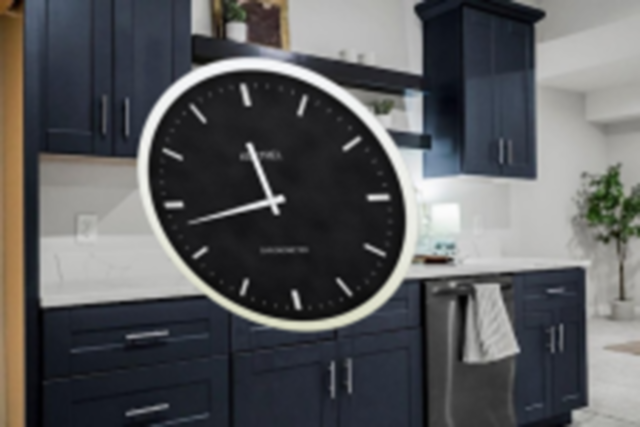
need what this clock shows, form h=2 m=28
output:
h=11 m=43
